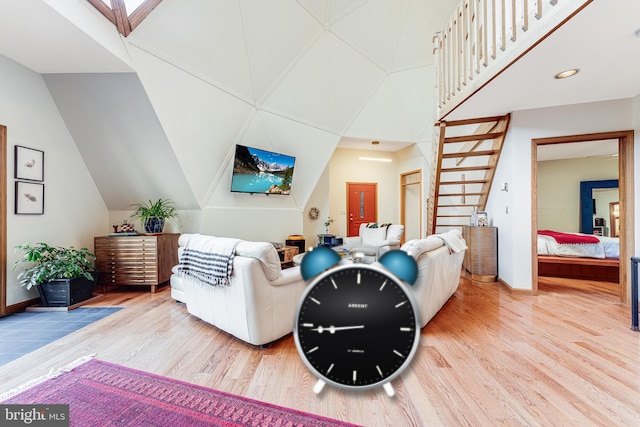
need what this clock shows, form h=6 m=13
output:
h=8 m=44
